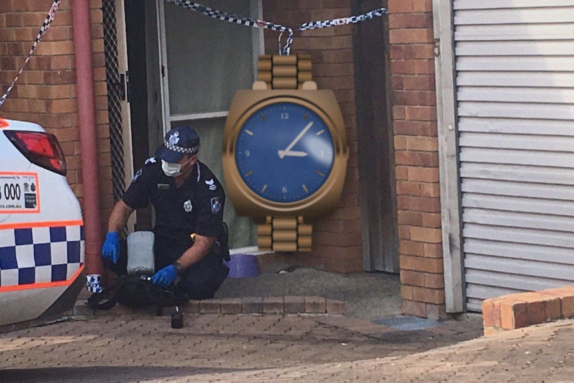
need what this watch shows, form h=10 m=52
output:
h=3 m=7
